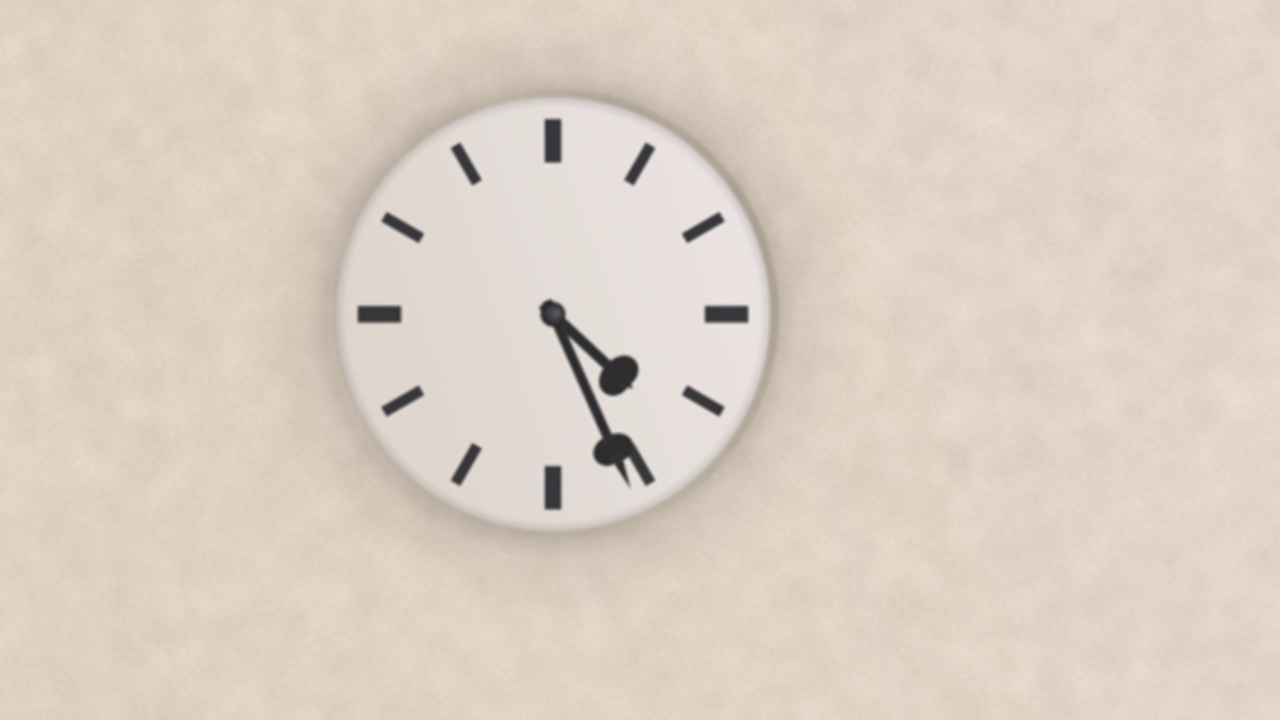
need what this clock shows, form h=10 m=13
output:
h=4 m=26
